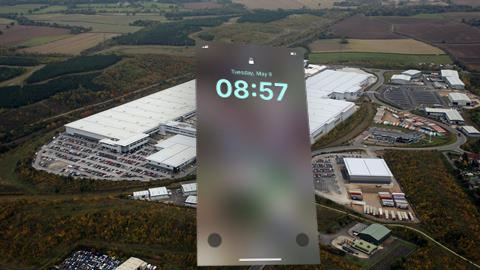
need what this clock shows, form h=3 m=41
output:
h=8 m=57
